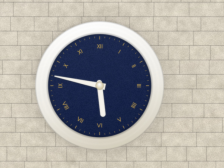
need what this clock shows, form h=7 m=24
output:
h=5 m=47
